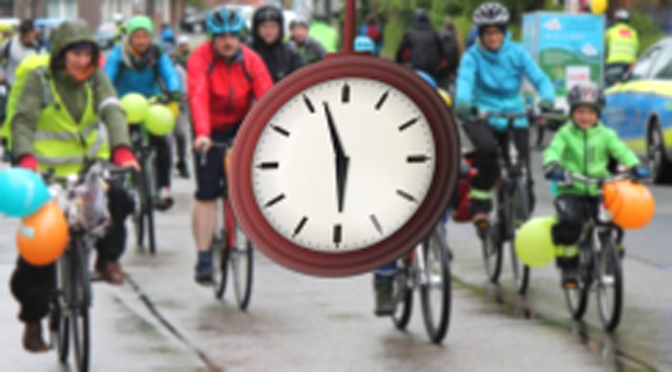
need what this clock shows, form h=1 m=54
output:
h=5 m=57
